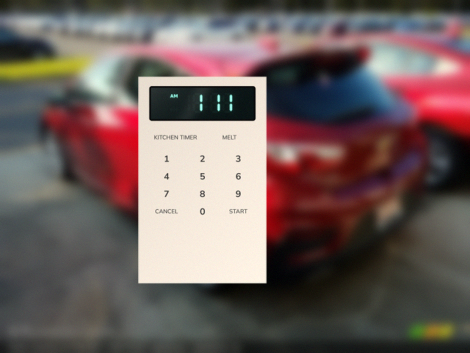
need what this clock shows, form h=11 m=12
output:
h=1 m=11
